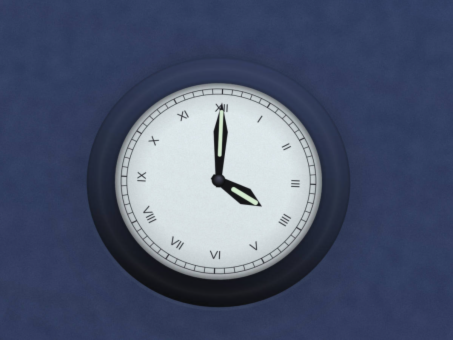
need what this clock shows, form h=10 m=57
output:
h=4 m=0
